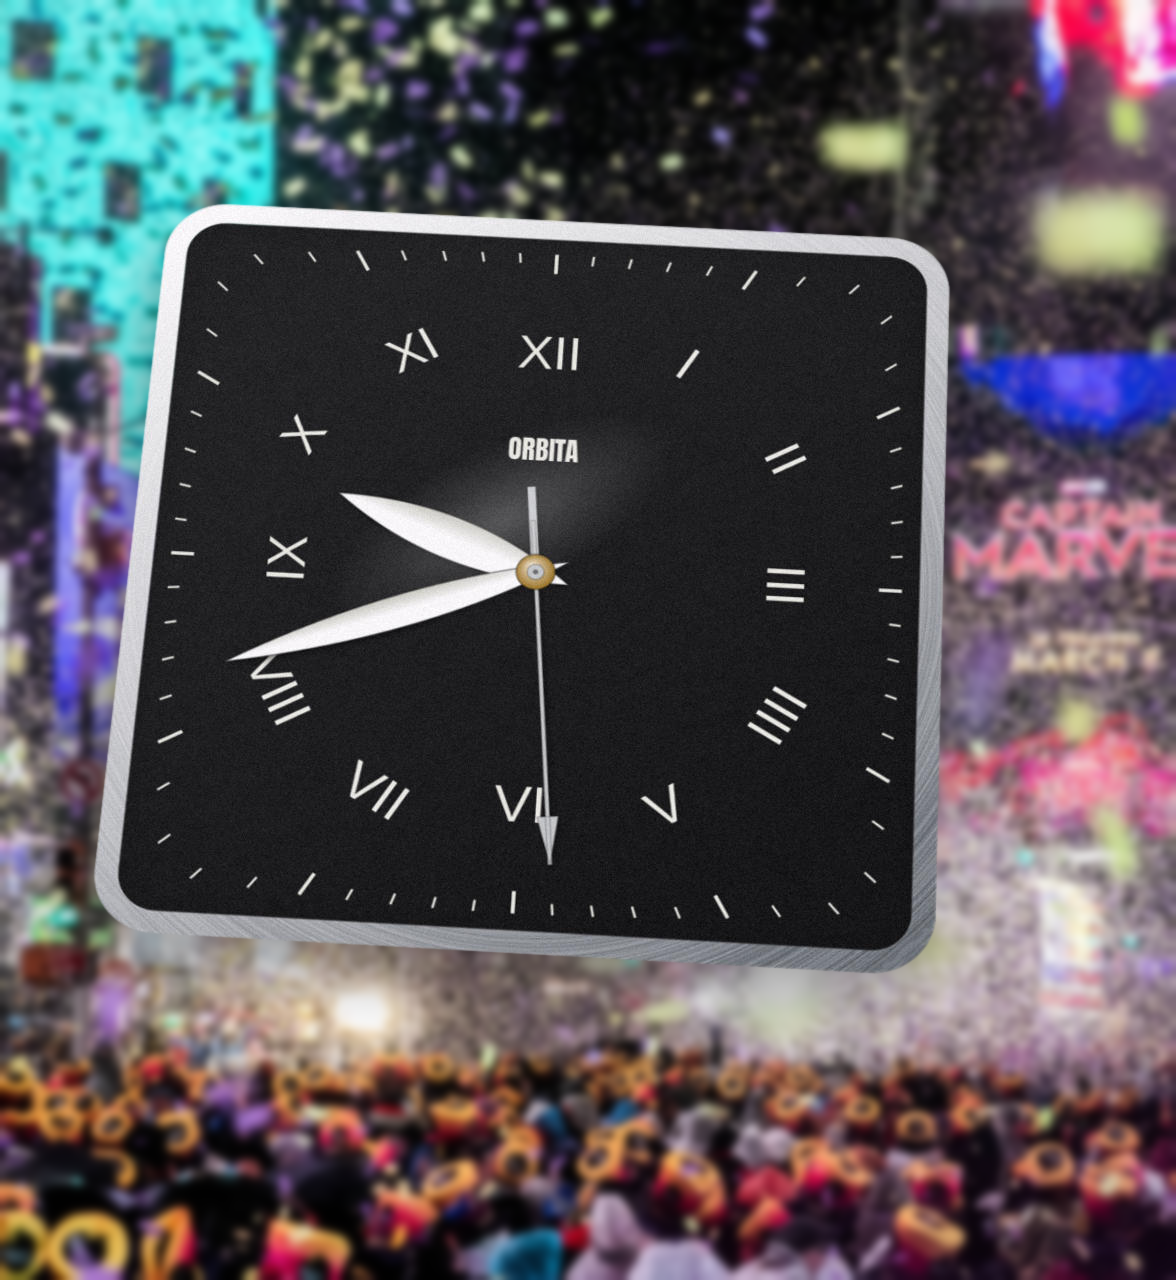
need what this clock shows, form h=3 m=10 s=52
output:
h=9 m=41 s=29
